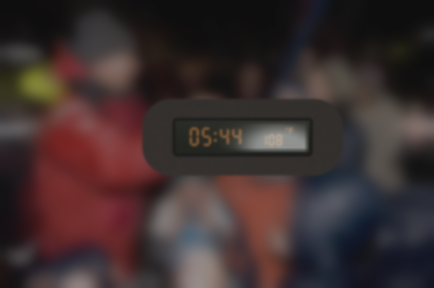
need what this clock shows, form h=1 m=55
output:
h=5 m=44
